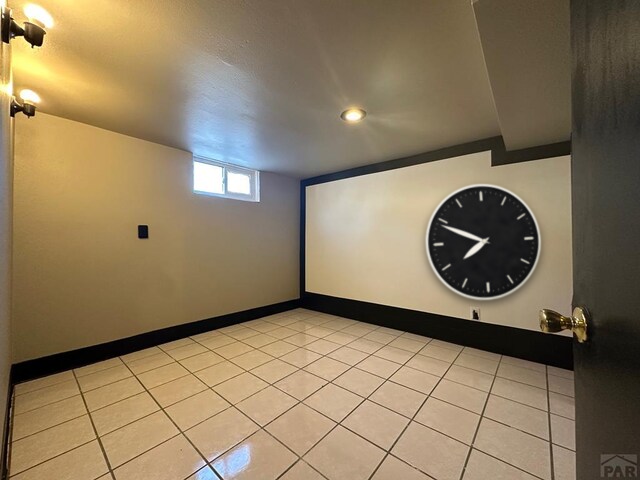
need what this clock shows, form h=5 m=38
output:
h=7 m=49
